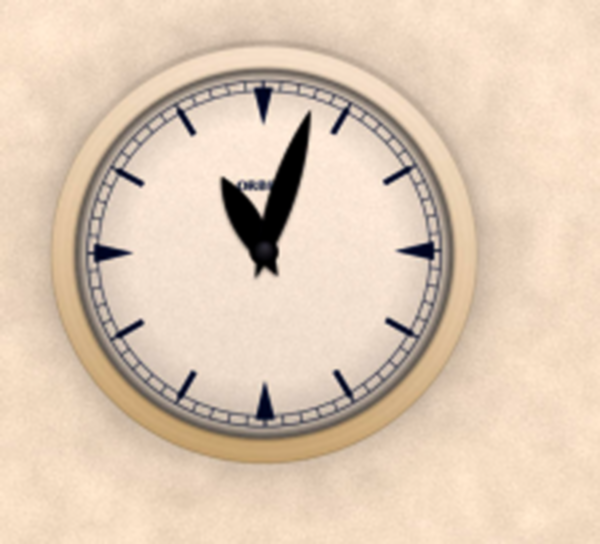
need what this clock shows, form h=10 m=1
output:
h=11 m=3
